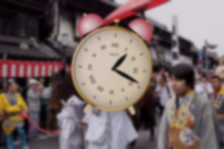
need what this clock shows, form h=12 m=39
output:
h=1 m=19
